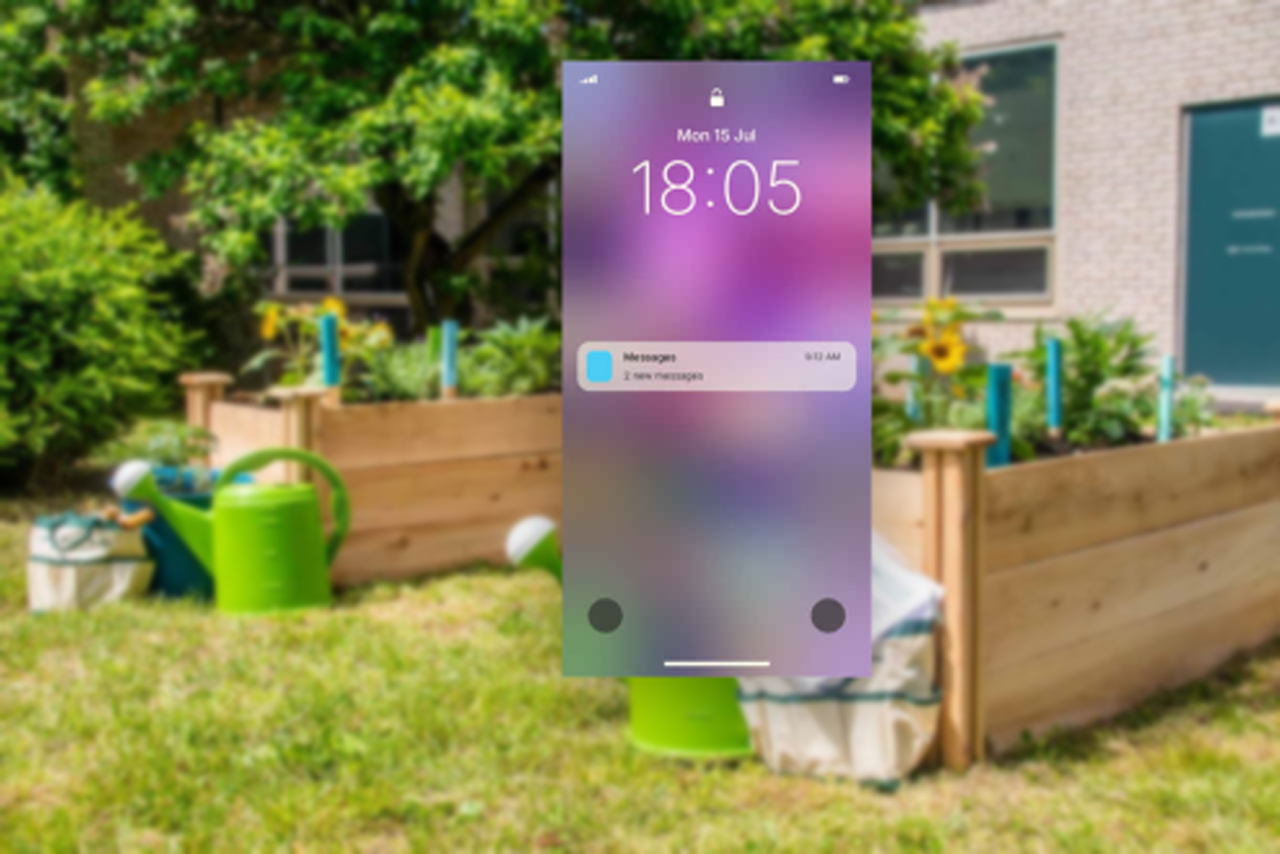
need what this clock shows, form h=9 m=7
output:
h=18 m=5
